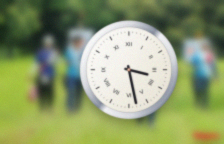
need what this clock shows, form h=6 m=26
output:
h=3 m=28
